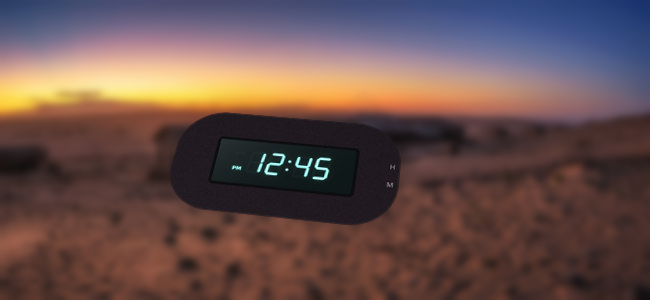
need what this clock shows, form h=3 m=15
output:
h=12 m=45
